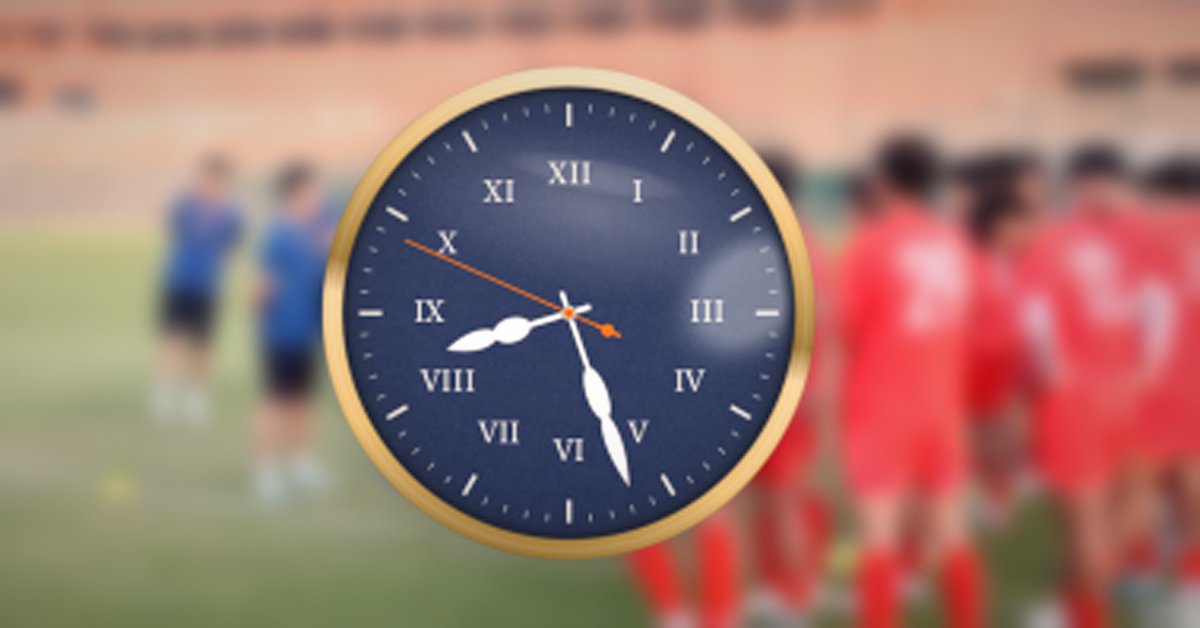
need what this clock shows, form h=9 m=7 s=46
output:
h=8 m=26 s=49
